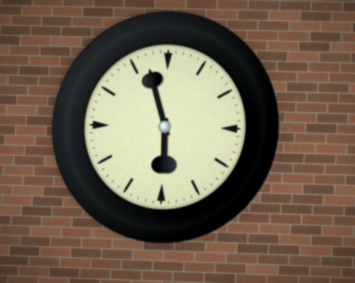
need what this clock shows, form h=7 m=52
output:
h=5 m=57
